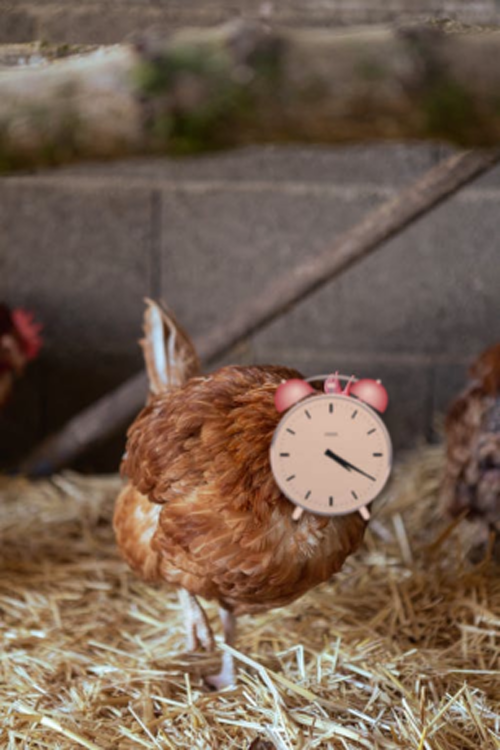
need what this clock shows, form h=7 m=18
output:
h=4 m=20
